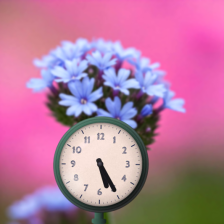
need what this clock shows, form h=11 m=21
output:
h=5 m=25
